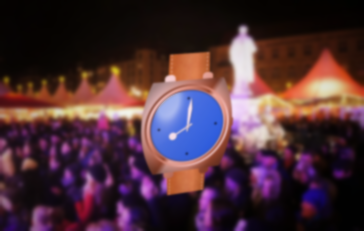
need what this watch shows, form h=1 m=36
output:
h=8 m=1
